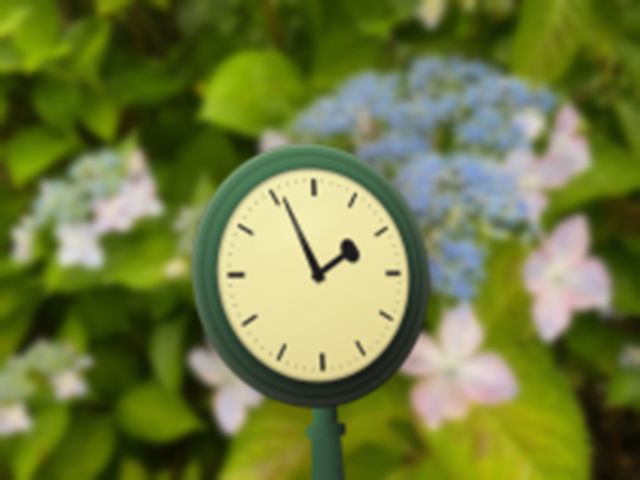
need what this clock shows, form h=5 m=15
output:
h=1 m=56
